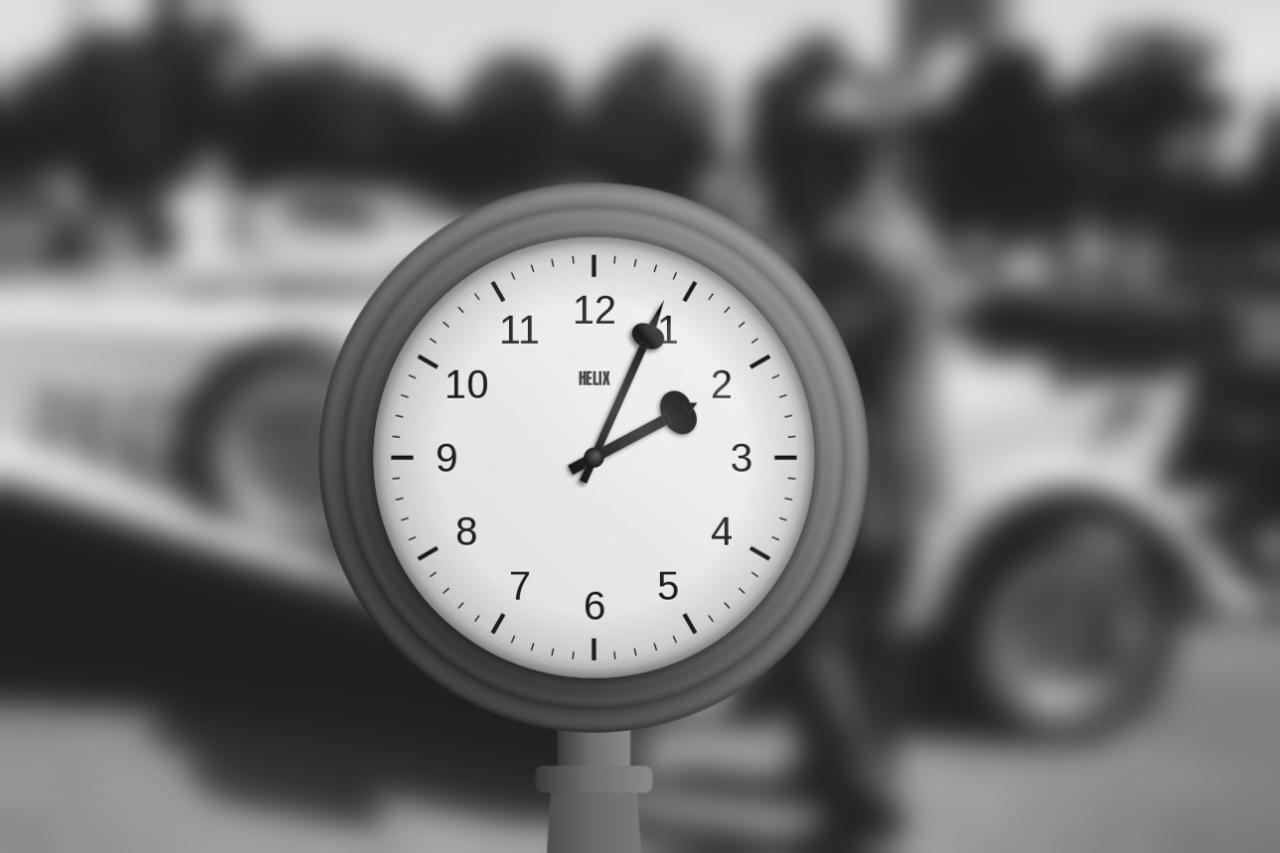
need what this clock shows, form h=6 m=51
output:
h=2 m=4
